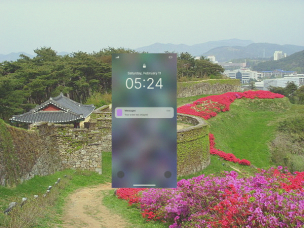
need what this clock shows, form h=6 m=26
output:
h=5 m=24
